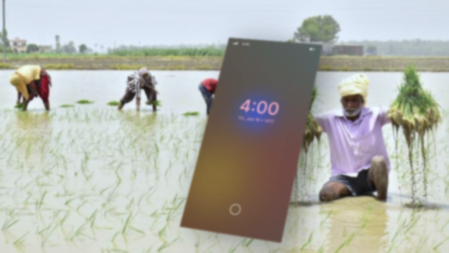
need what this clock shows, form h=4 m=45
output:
h=4 m=0
